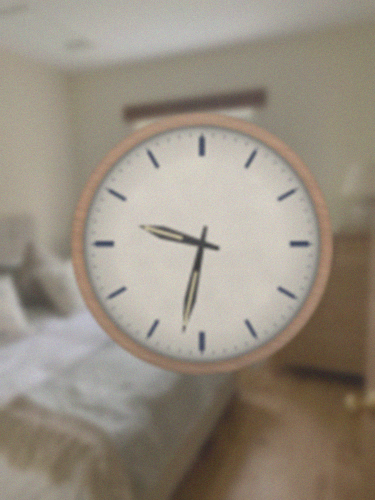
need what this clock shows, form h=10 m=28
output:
h=9 m=32
